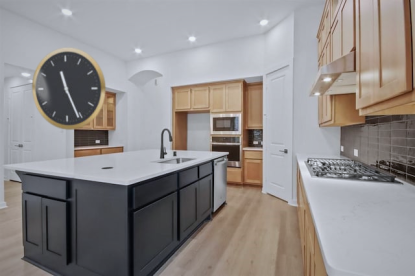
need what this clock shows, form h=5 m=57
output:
h=11 m=26
